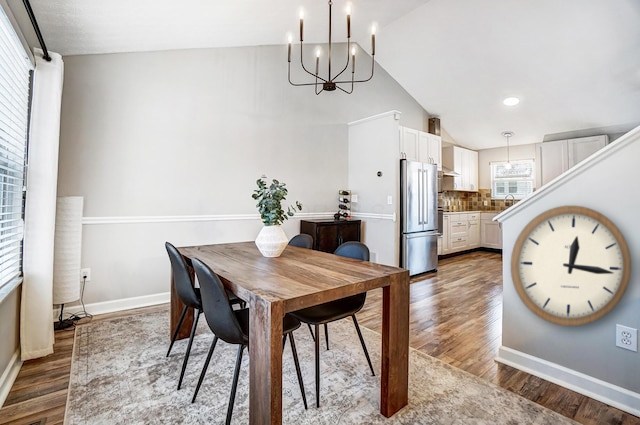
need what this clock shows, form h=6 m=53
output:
h=12 m=16
